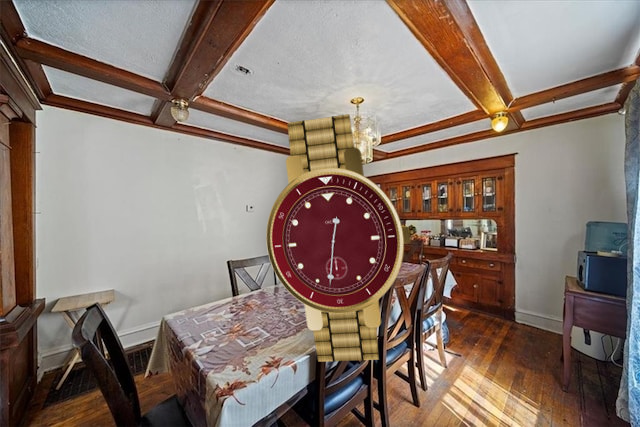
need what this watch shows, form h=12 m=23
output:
h=12 m=32
